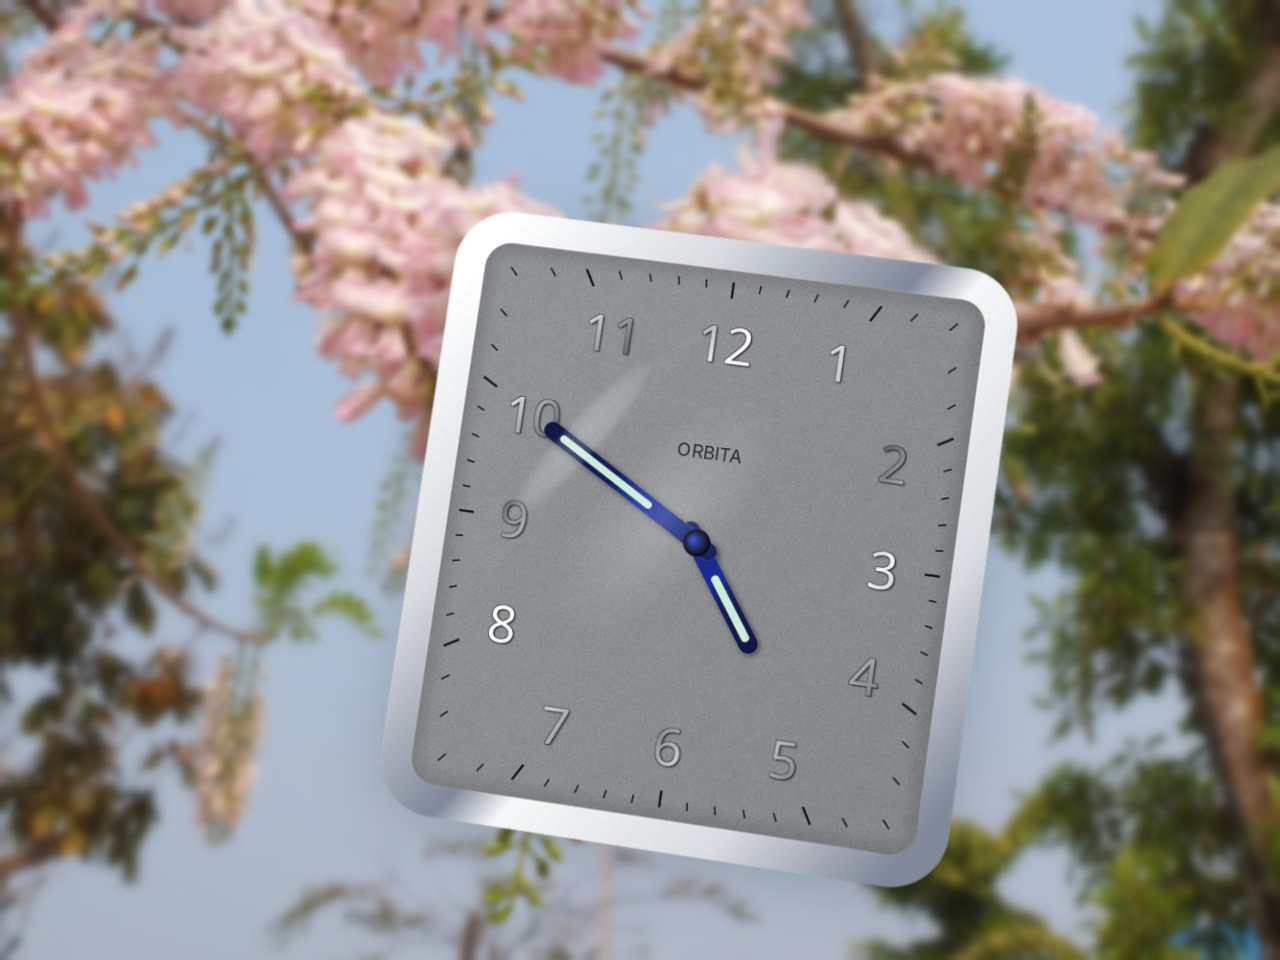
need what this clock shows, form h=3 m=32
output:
h=4 m=50
